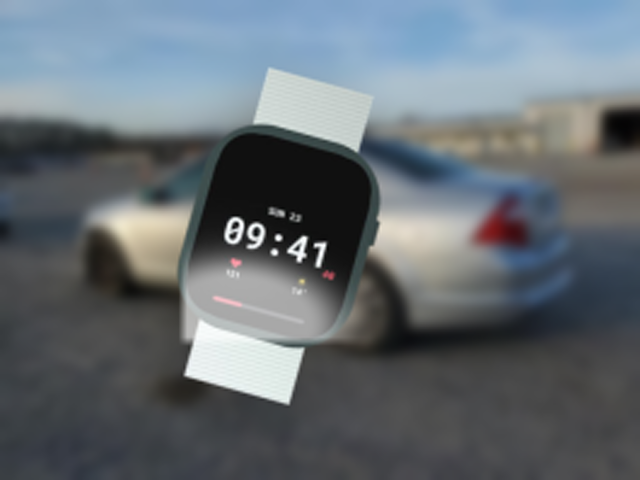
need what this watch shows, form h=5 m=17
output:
h=9 m=41
